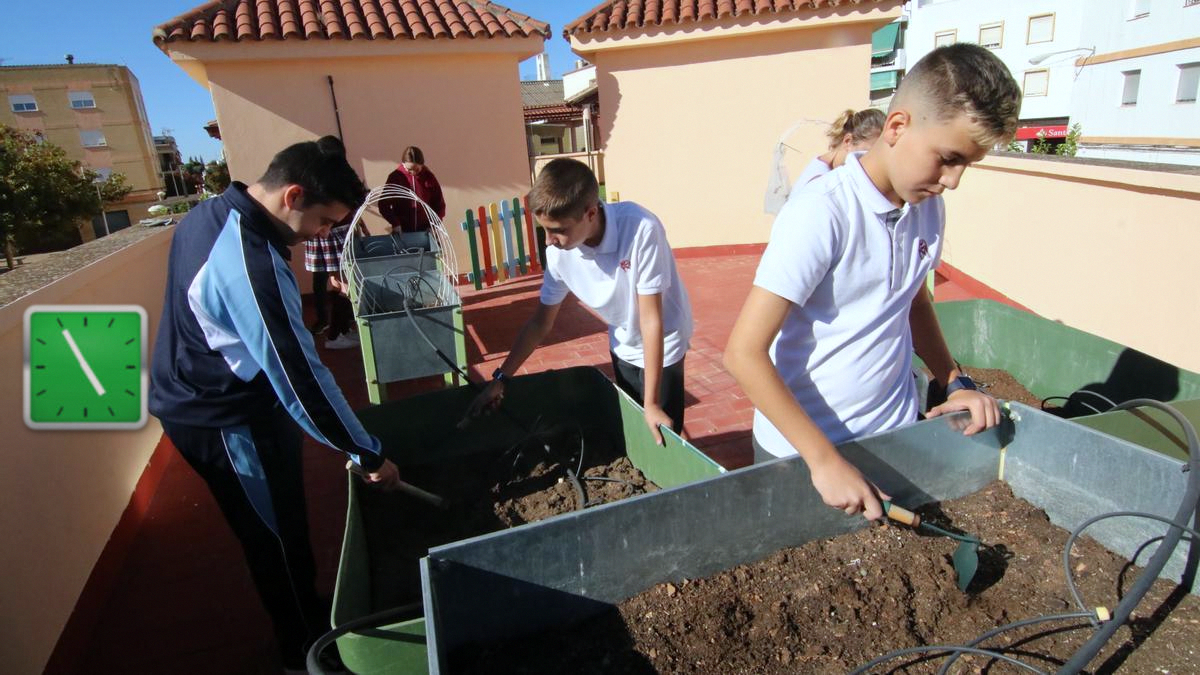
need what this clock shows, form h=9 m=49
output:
h=4 m=55
